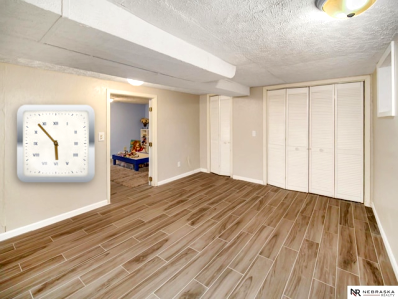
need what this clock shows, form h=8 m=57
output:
h=5 m=53
